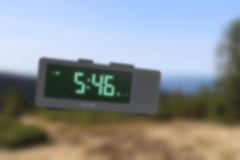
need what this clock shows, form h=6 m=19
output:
h=5 m=46
